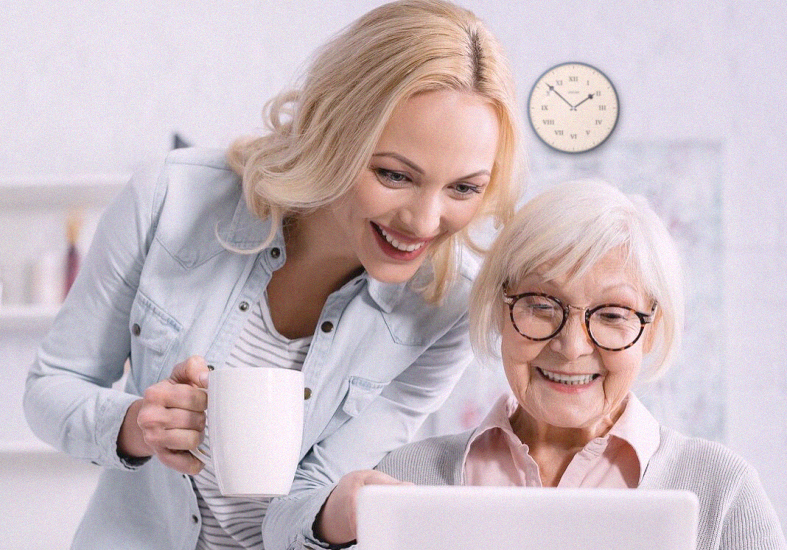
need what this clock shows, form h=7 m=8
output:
h=1 m=52
